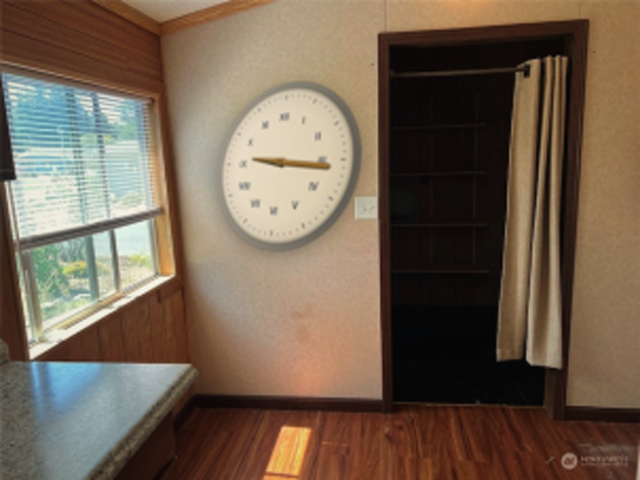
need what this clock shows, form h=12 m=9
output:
h=9 m=16
